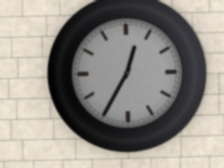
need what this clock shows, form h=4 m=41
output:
h=12 m=35
